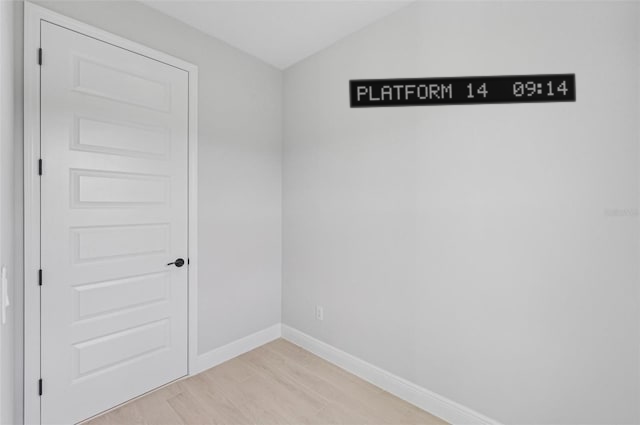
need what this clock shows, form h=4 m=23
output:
h=9 m=14
